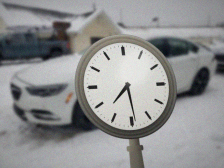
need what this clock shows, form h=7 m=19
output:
h=7 m=29
